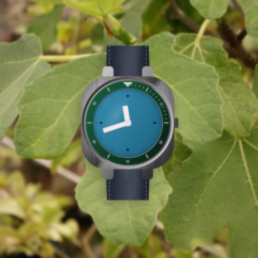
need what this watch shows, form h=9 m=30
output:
h=11 m=42
